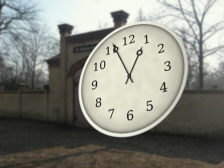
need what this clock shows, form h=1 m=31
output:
h=12 m=56
